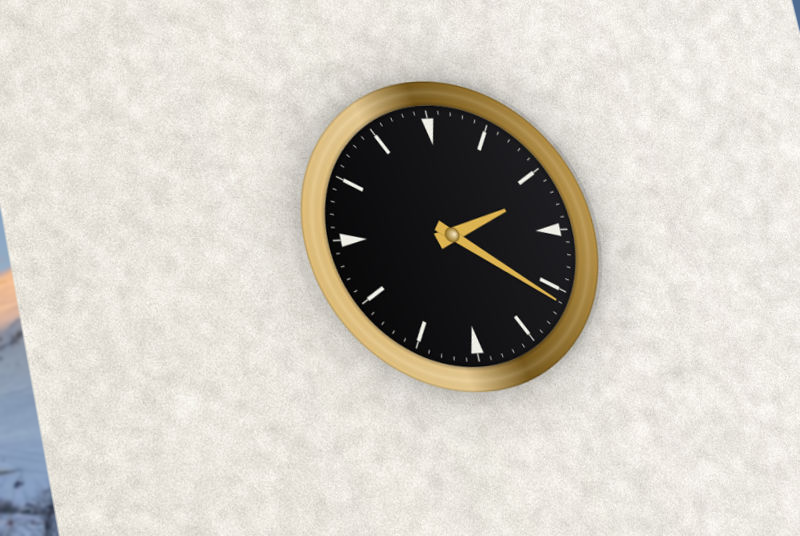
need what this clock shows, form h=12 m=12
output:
h=2 m=21
